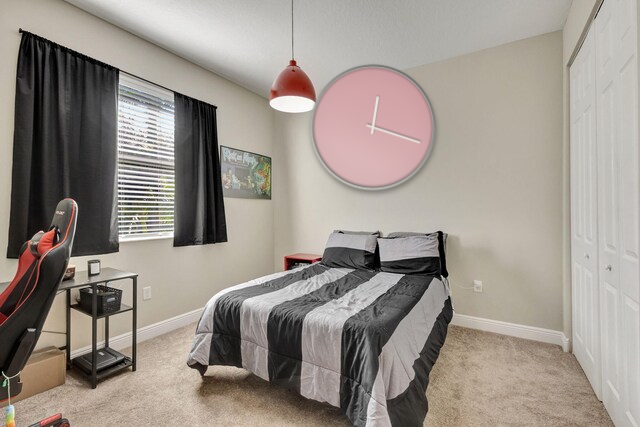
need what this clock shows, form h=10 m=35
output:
h=12 m=18
